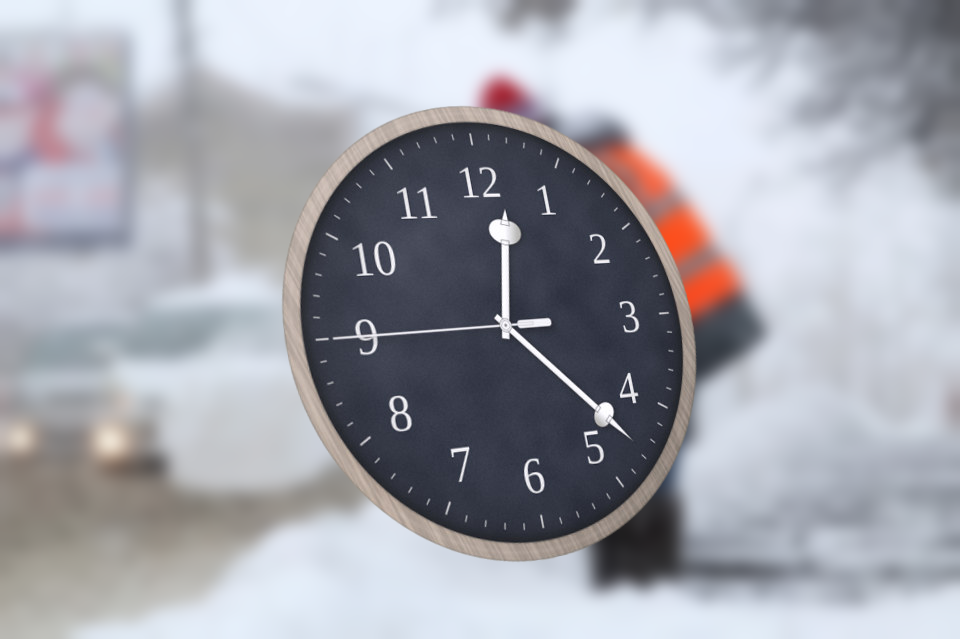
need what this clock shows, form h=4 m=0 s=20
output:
h=12 m=22 s=45
